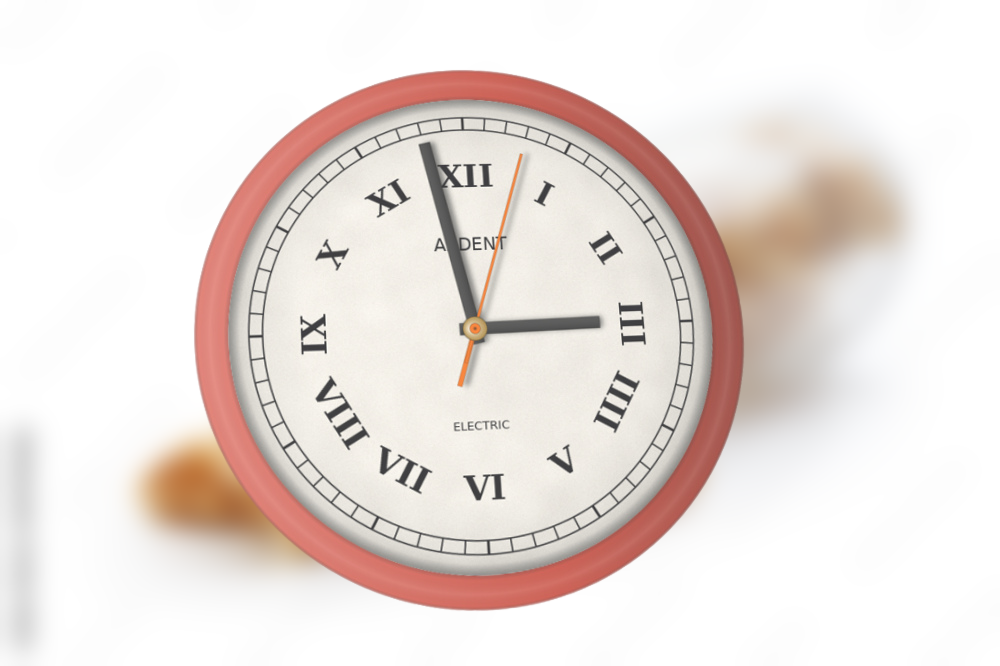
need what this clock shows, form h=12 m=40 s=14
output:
h=2 m=58 s=3
